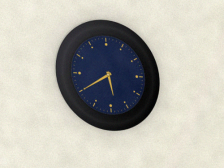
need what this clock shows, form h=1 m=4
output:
h=5 m=40
